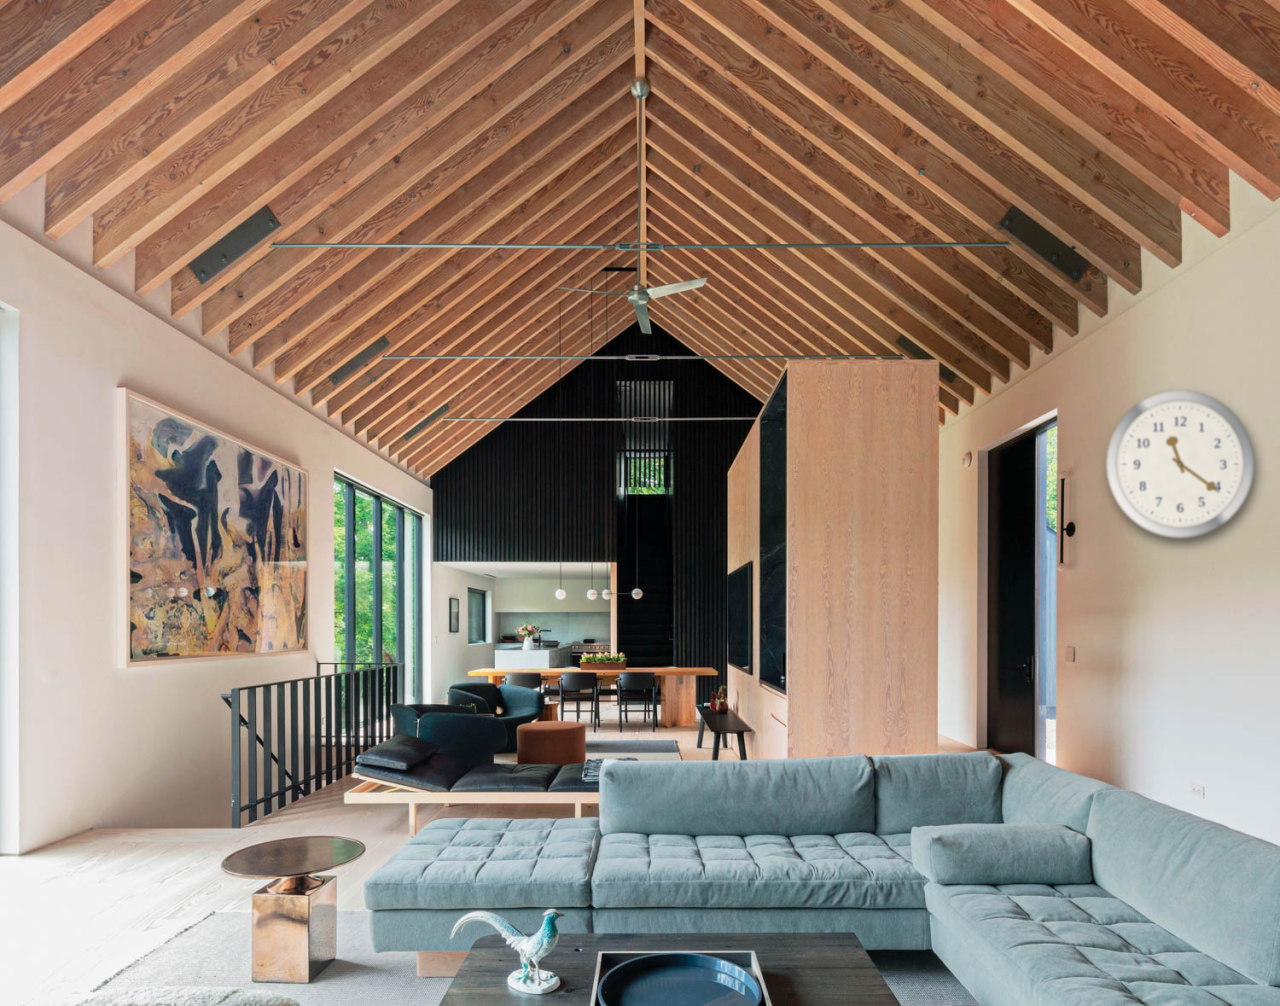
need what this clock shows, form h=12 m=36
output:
h=11 m=21
